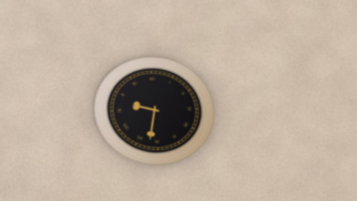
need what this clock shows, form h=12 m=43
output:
h=9 m=32
